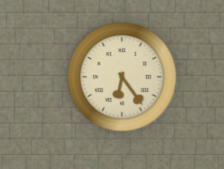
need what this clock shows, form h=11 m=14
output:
h=6 m=24
